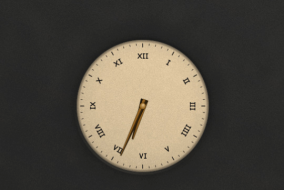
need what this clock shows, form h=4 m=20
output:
h=6 m=34
